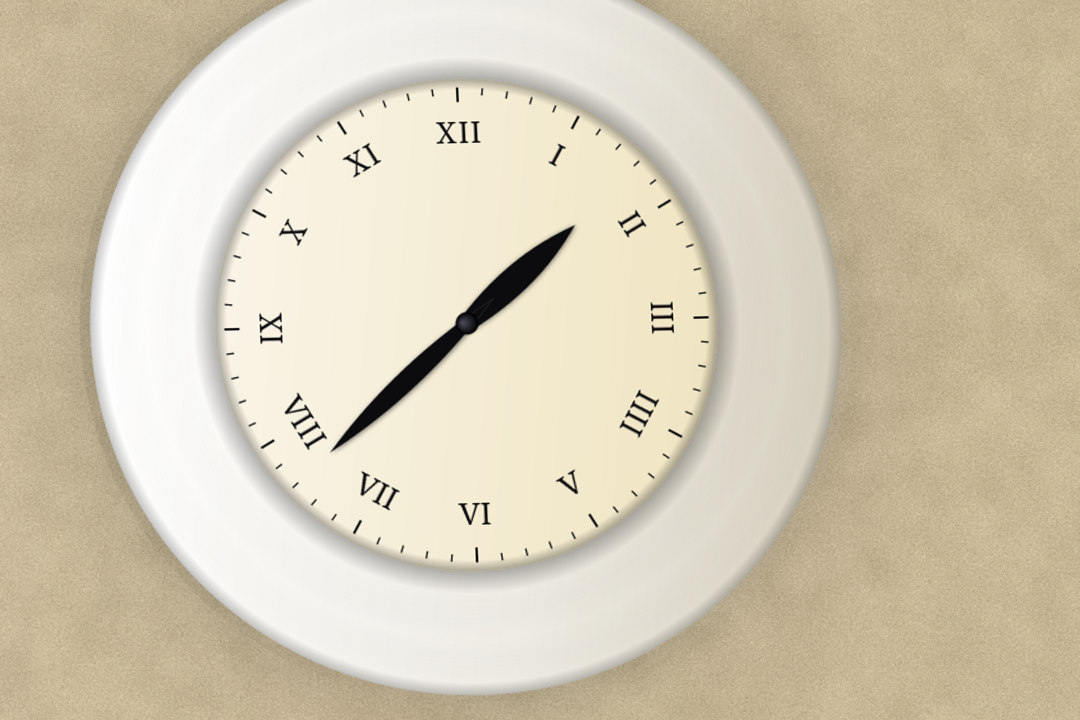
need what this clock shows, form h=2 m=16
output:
h=1 m=38
